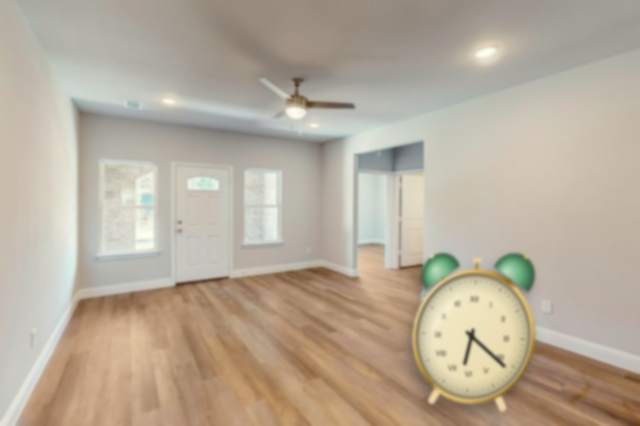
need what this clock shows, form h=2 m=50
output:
h=6 m=21
